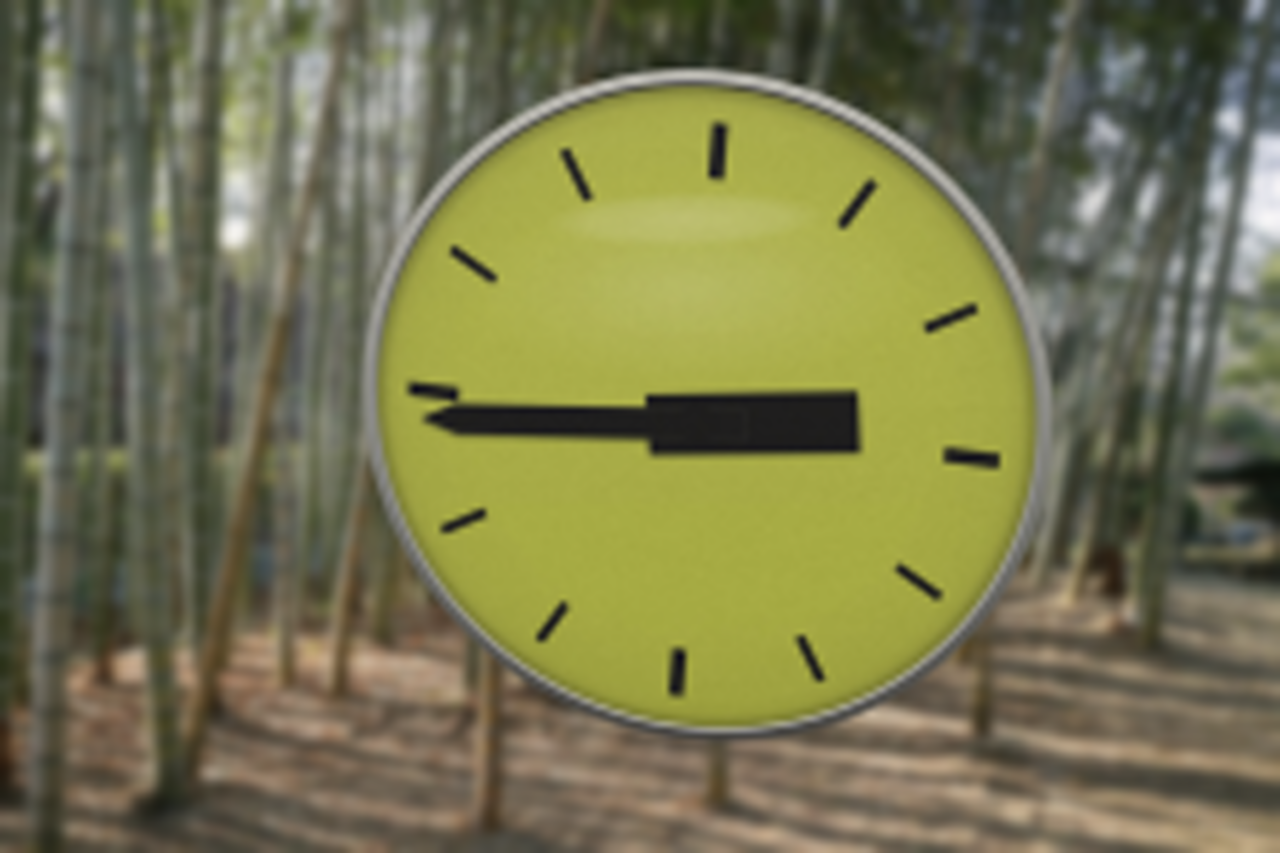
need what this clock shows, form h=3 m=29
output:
h=2 m=44
